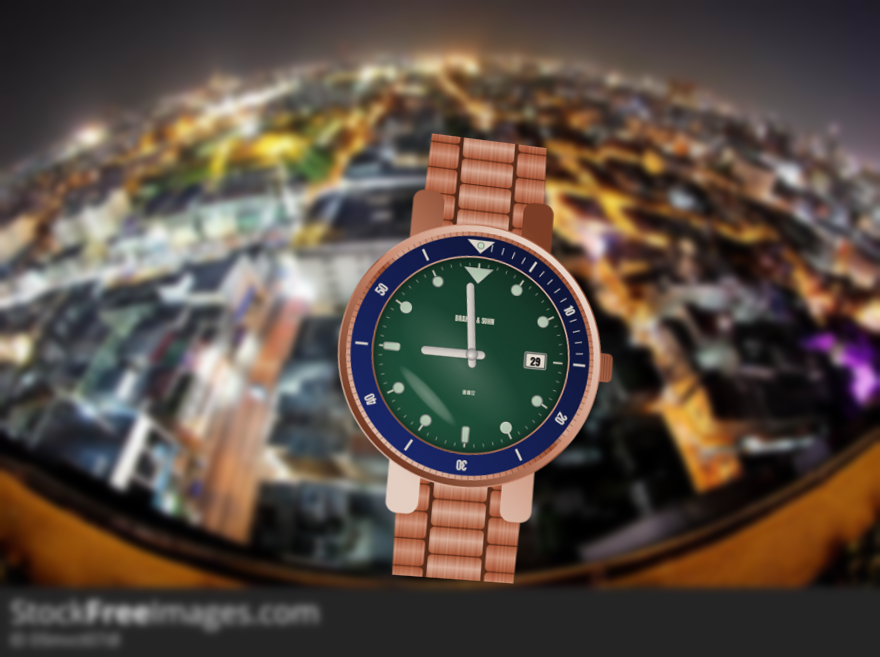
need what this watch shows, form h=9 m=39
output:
h=8 m=59
